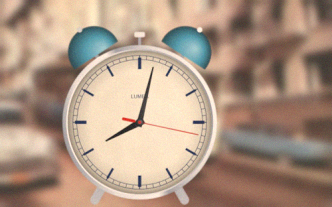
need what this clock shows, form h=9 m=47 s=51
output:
h=8 m=2 s=17
